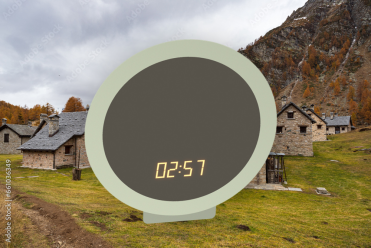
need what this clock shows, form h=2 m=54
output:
h=2 m=57
